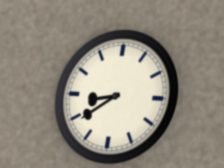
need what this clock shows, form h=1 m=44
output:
h=8 m=39
